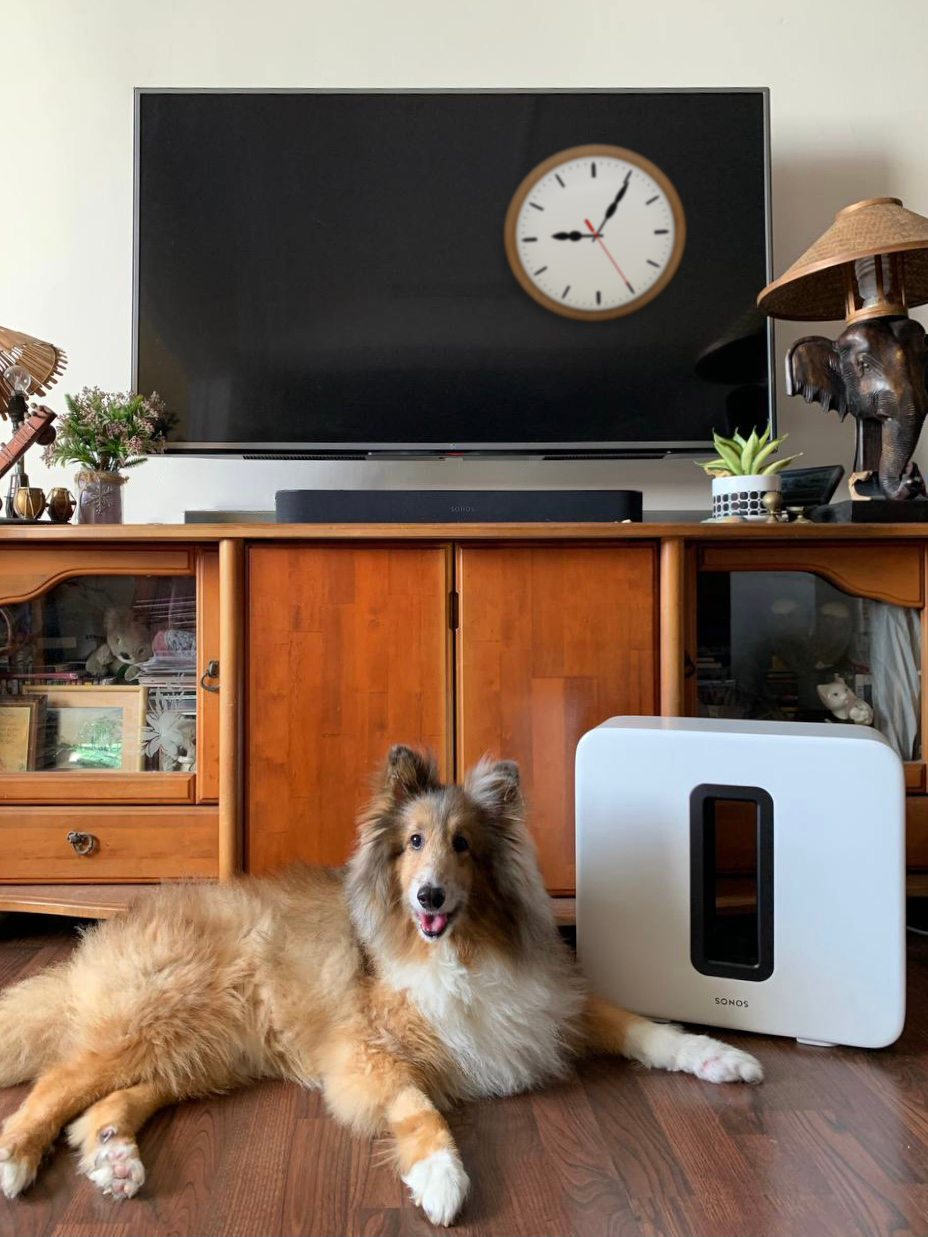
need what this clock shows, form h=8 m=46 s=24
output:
h=9 m=5 s=25
